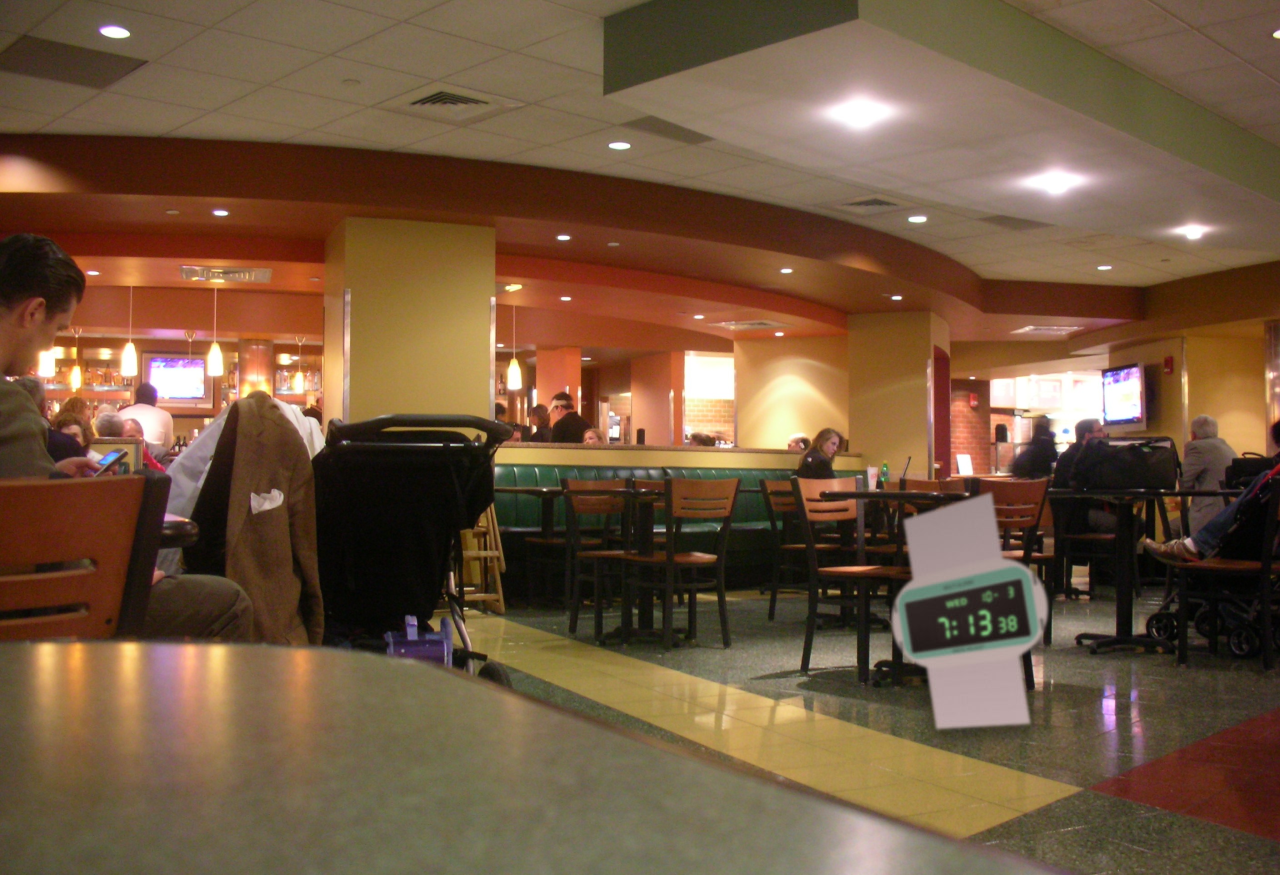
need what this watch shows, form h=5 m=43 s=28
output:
h=7 m=13 s=38
